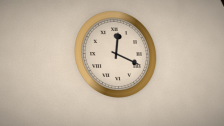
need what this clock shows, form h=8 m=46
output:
h=12 m=19
